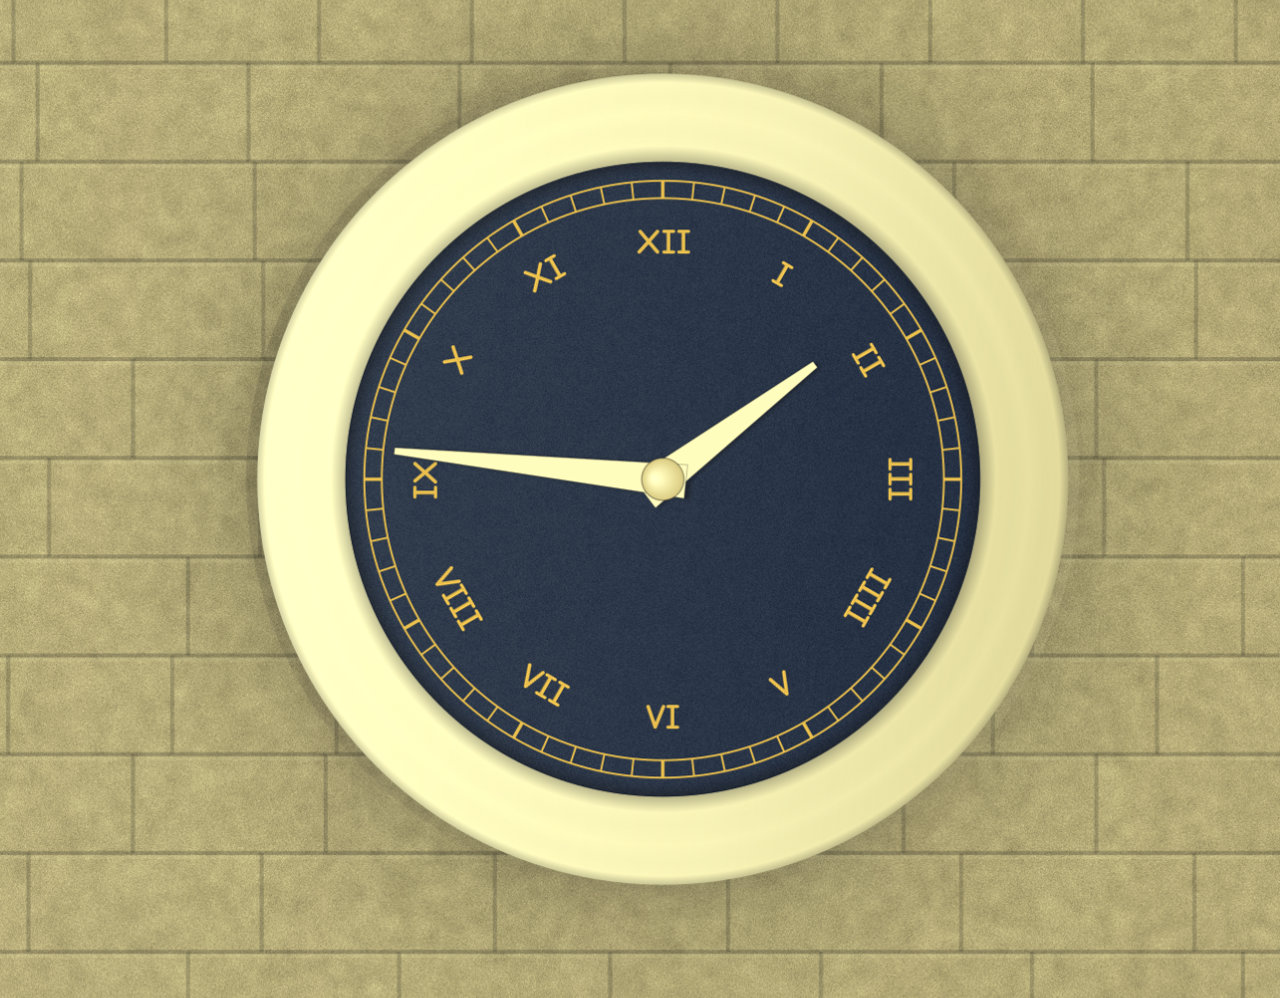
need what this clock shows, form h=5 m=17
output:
h=1 m=46
